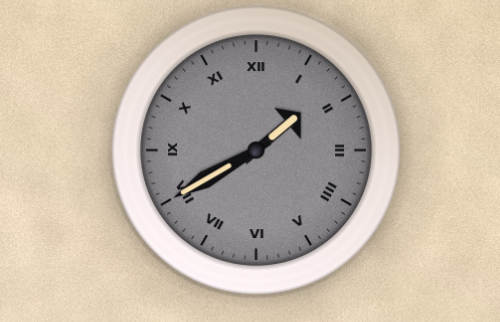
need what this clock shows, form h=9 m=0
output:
h=1 m=40
